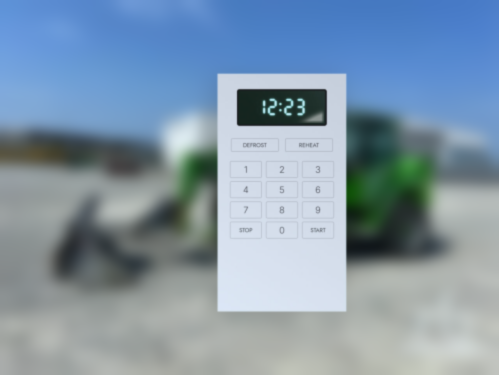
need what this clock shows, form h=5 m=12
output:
h=12 m=23
